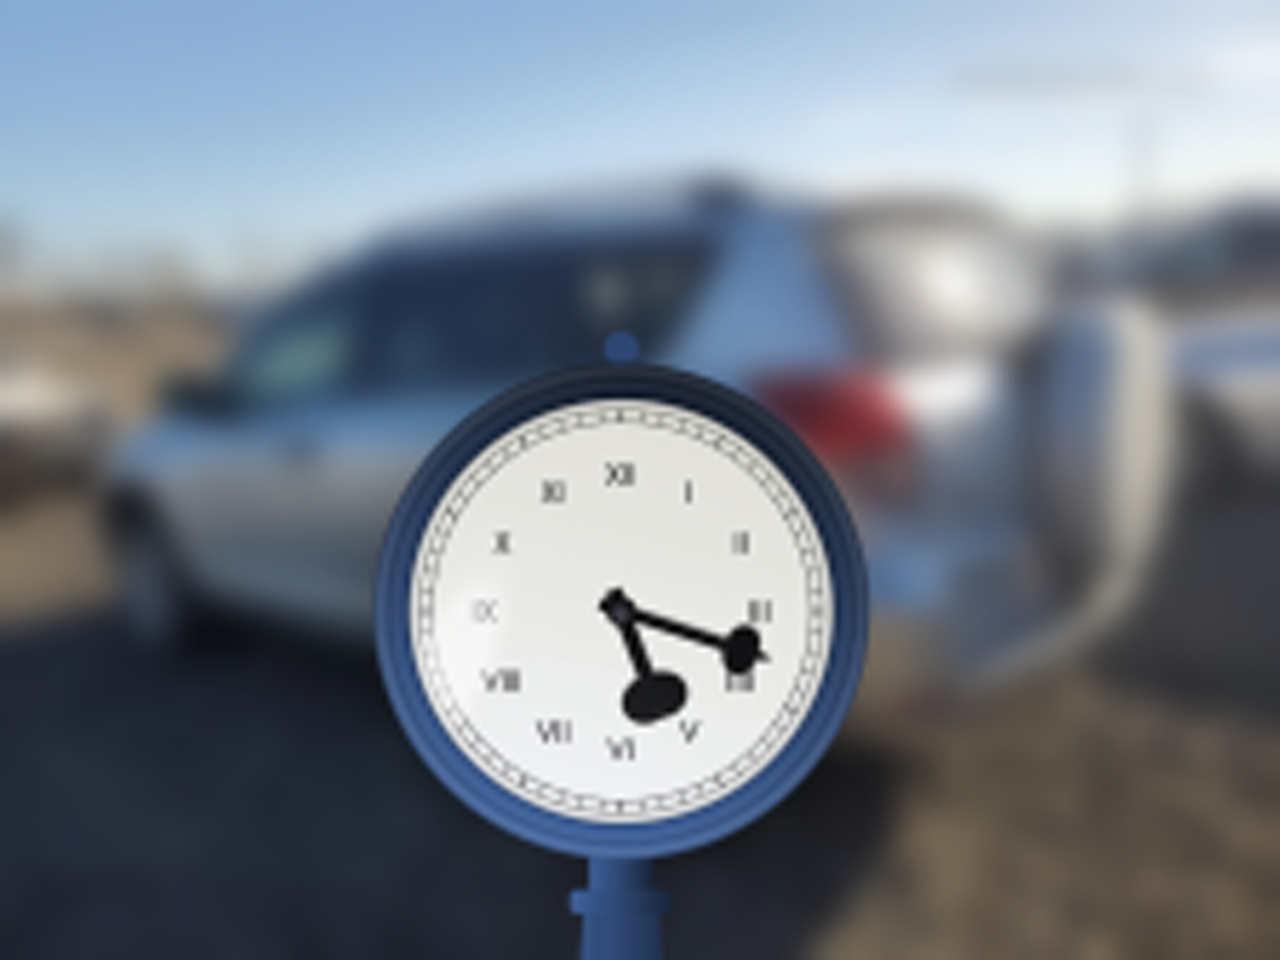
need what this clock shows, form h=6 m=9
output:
h=5 m=18
